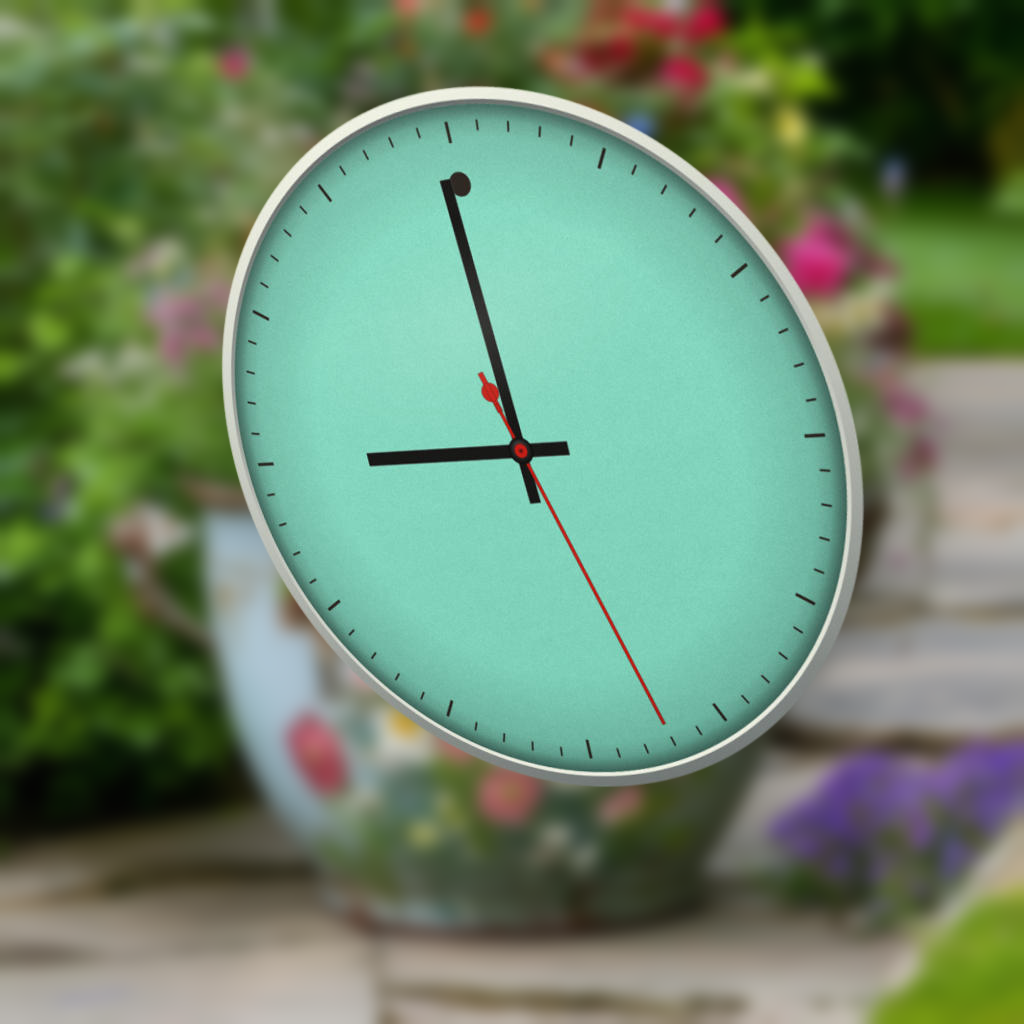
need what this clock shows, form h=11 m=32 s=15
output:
h=8 m=59 s=27
